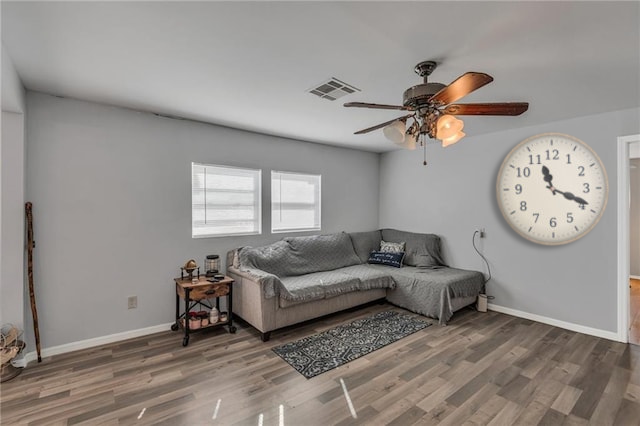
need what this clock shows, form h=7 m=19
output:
h=11 m=19
